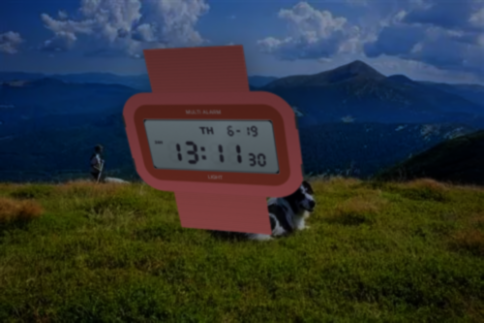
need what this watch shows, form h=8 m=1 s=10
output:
h=13 m=11 s=30
